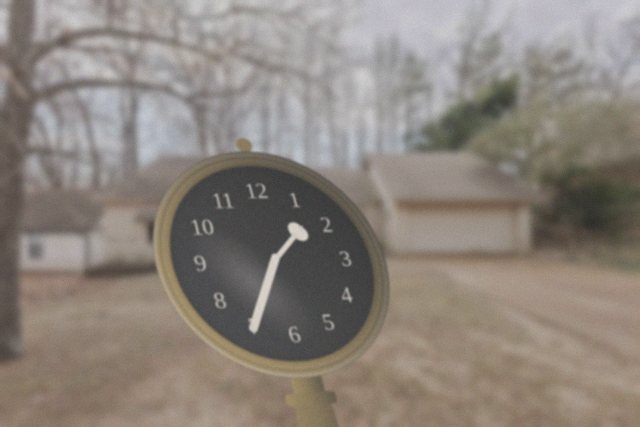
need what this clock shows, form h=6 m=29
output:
h=1 m=35
